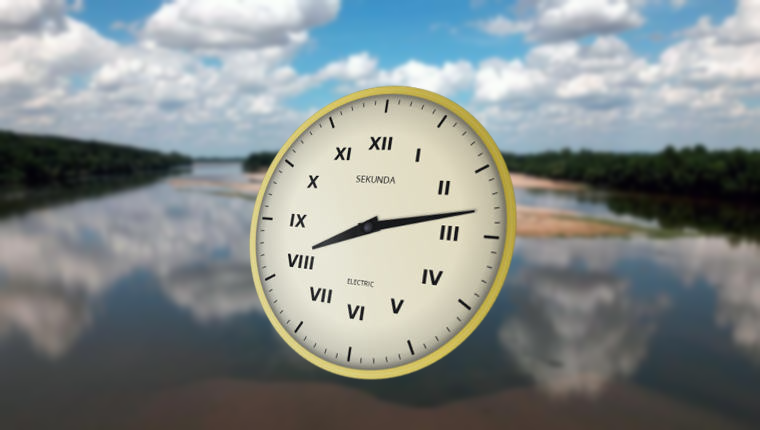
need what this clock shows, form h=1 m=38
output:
h=8 m=13
